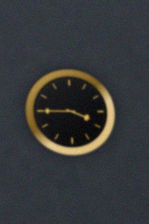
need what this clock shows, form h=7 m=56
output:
h=3 m=45
